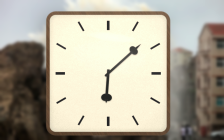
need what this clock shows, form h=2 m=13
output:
h=6 m=8
